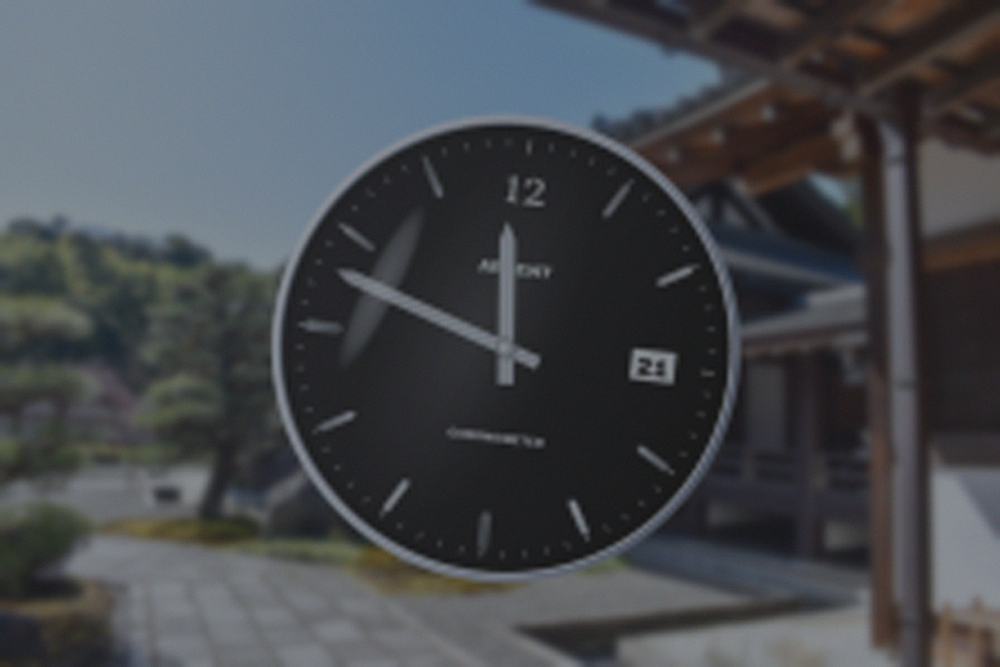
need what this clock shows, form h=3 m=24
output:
h=11 m=48
